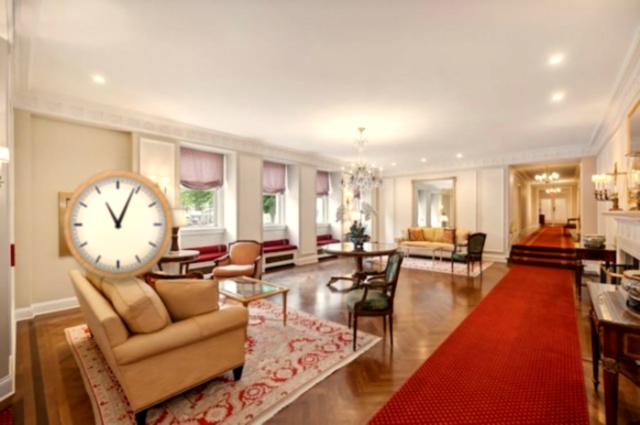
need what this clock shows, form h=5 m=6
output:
h=11 m=4
